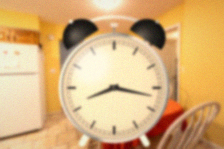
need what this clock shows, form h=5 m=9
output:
h=8 m=17
